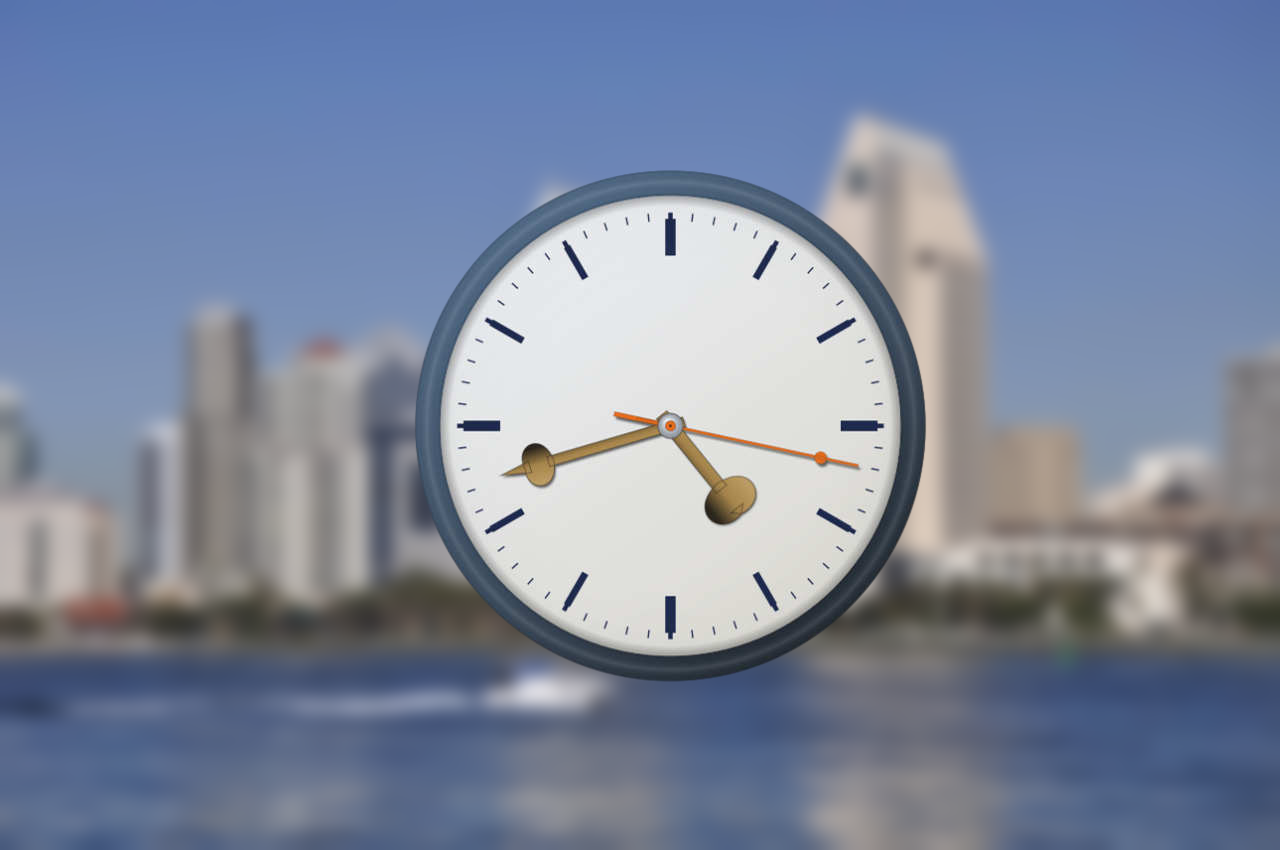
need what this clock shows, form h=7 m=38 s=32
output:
h=4 m=42 s=17
